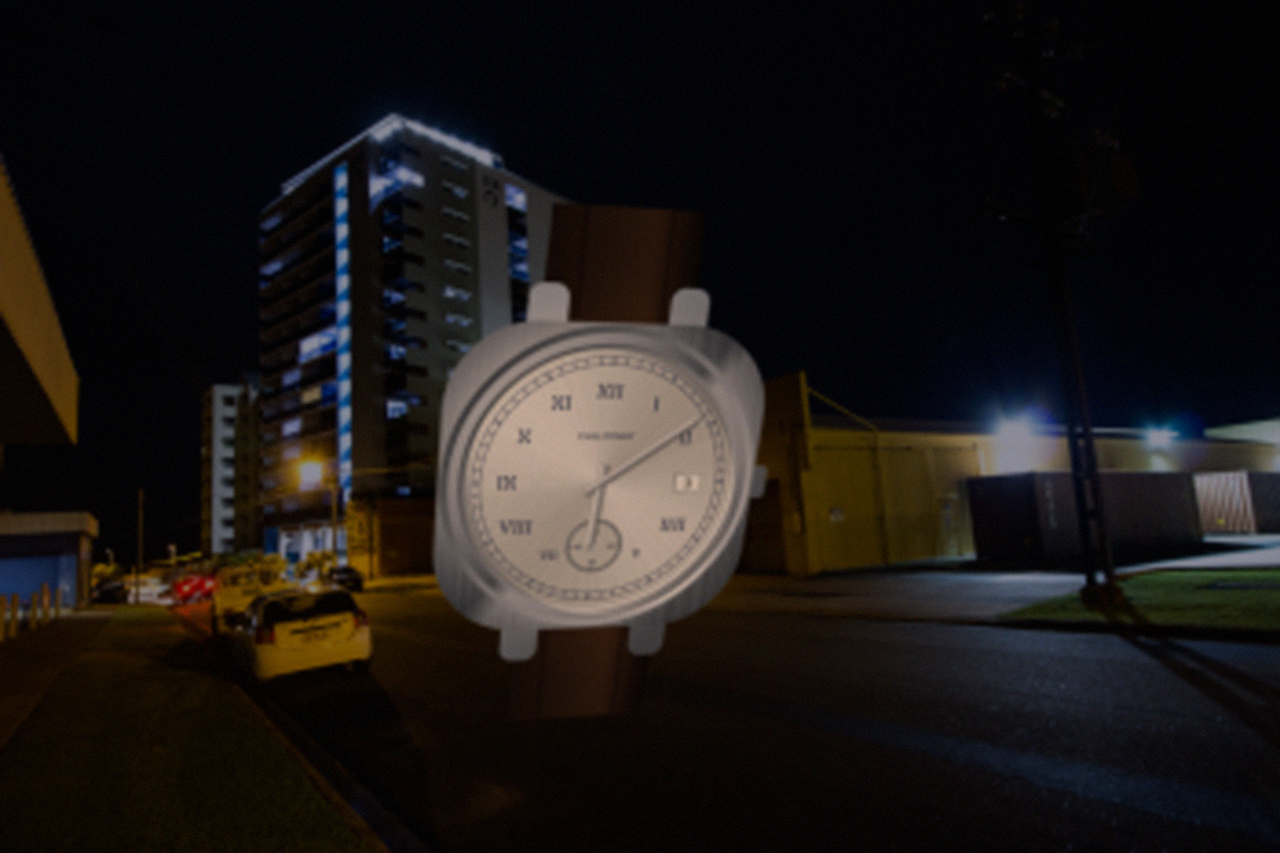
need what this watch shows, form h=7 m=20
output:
h=6 m=9
